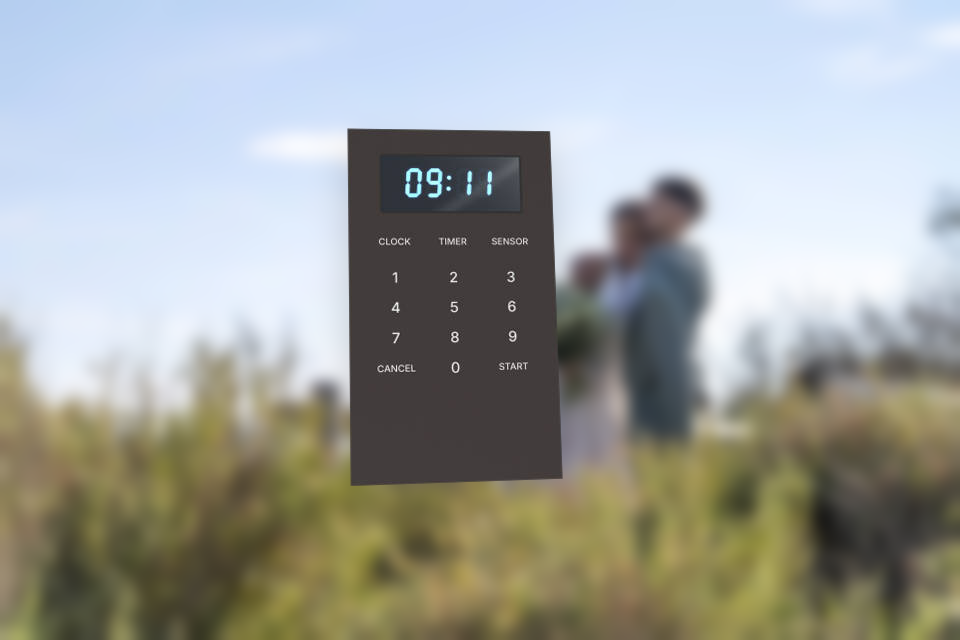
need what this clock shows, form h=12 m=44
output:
h=9 m=11
